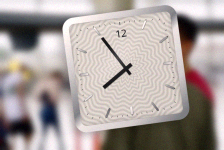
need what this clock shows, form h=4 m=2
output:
h=7 m=55
